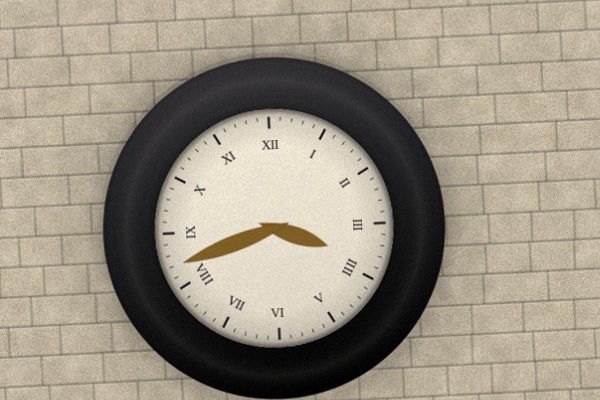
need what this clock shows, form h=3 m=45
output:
h=3 m=42
